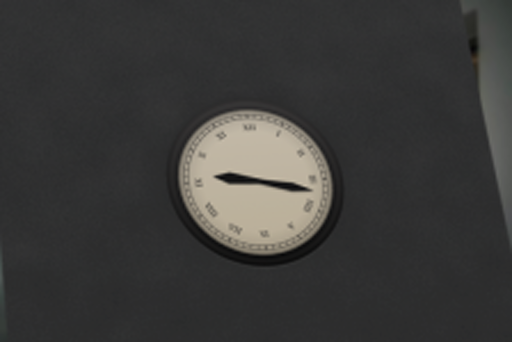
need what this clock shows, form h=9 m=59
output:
h=9 m=17
